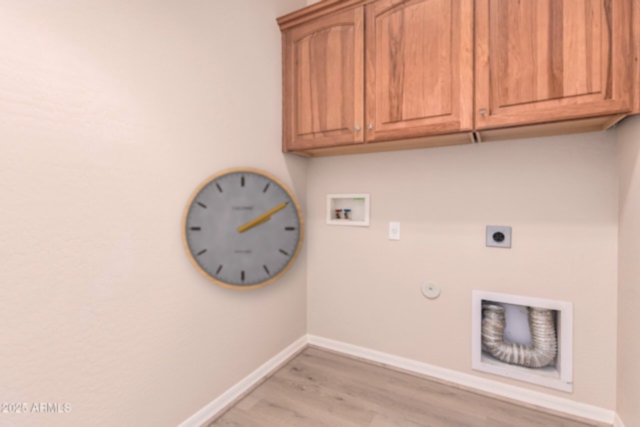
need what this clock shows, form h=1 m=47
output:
h=2 m=10
